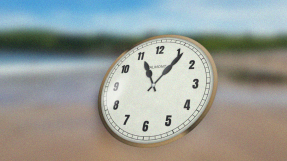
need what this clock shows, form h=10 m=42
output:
h=11 m=6
